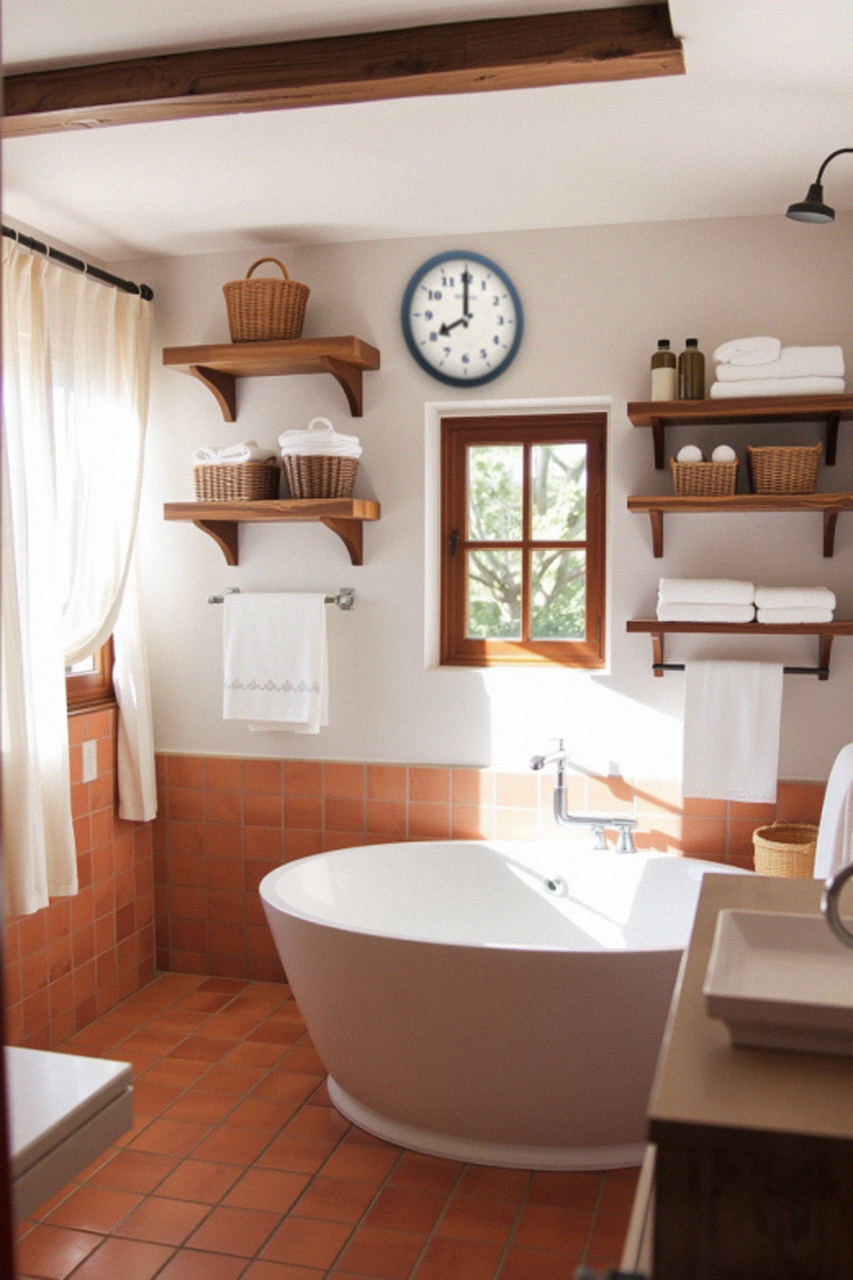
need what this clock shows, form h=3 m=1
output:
h=8 m=0
